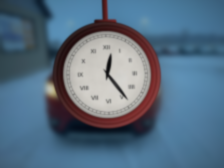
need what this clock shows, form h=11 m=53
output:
h=12 m=24
